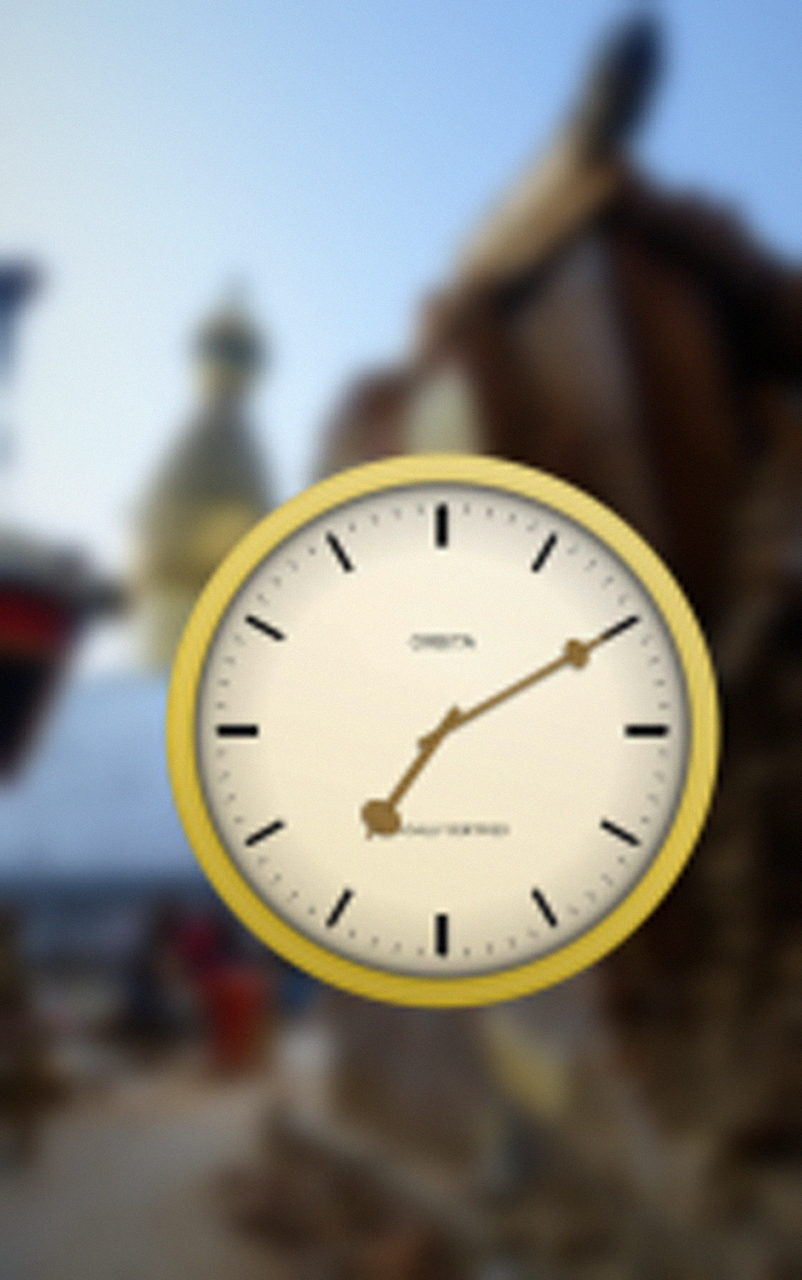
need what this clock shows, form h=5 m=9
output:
h=7 m=10
